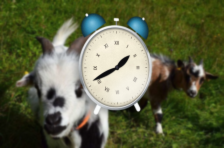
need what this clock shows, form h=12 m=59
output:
h=1 m=41
